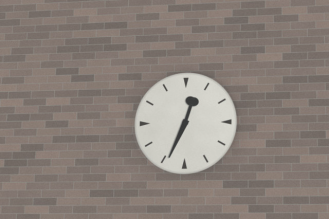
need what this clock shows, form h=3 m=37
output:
h=12 m=34
